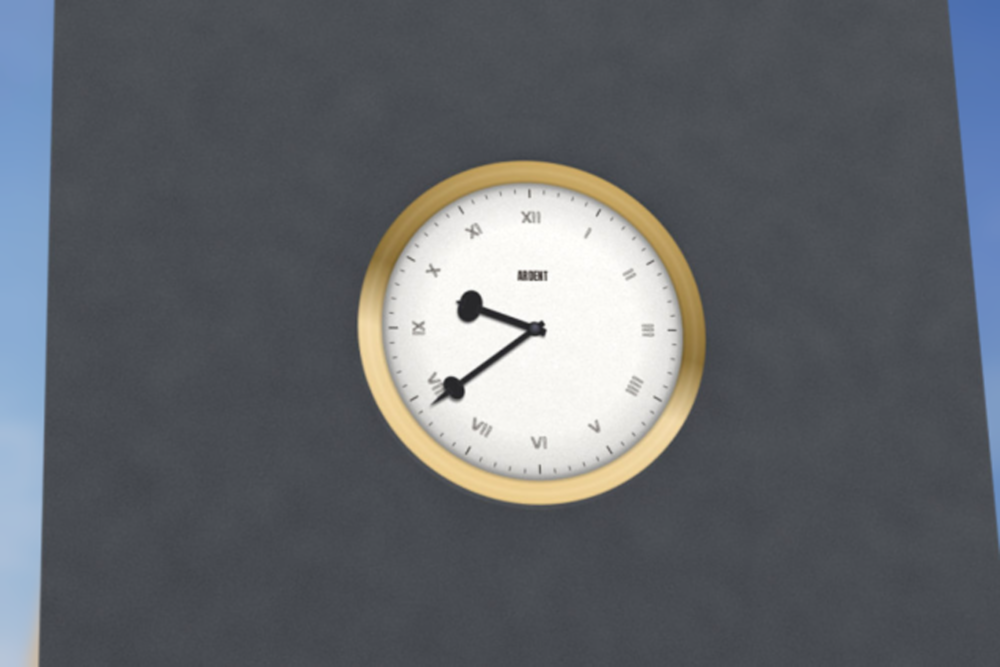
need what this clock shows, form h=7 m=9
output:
h=9 m=39
